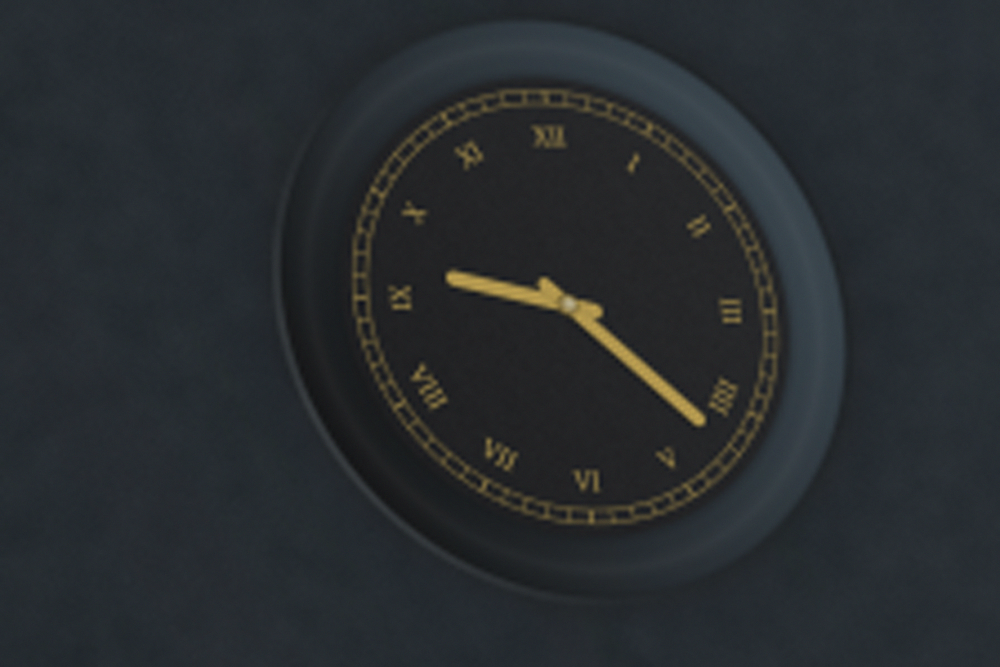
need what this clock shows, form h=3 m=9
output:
h=9 m=22
